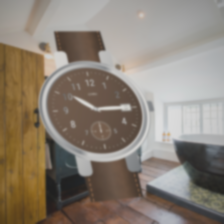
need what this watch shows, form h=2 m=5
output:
h=10 m=15
